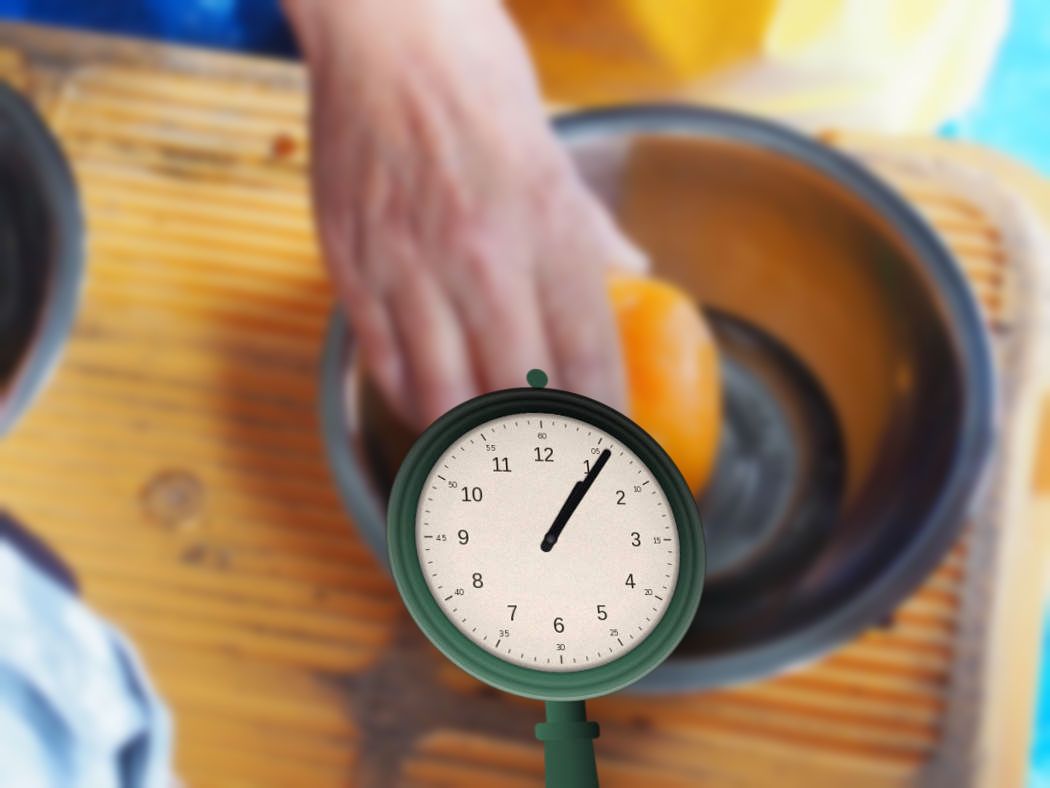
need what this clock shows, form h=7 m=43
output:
h=1 m=6
